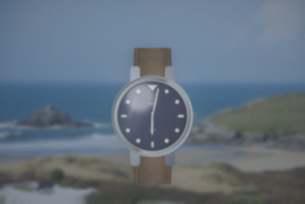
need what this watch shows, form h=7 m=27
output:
h=6 m=2
